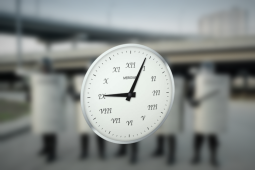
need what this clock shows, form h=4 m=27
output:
h=9 m=4
